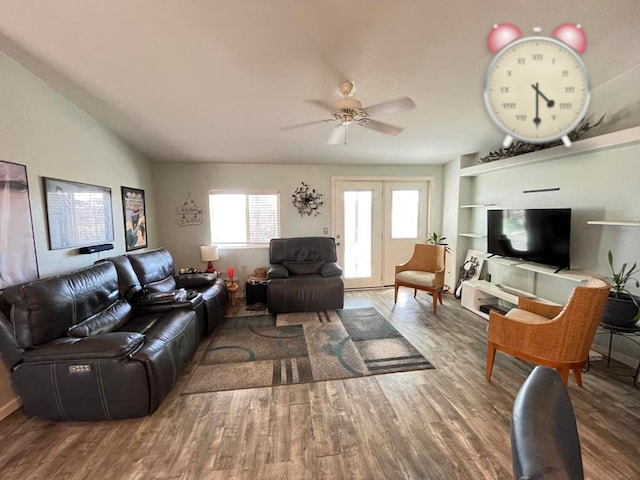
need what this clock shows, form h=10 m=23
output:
h=4 m=30
